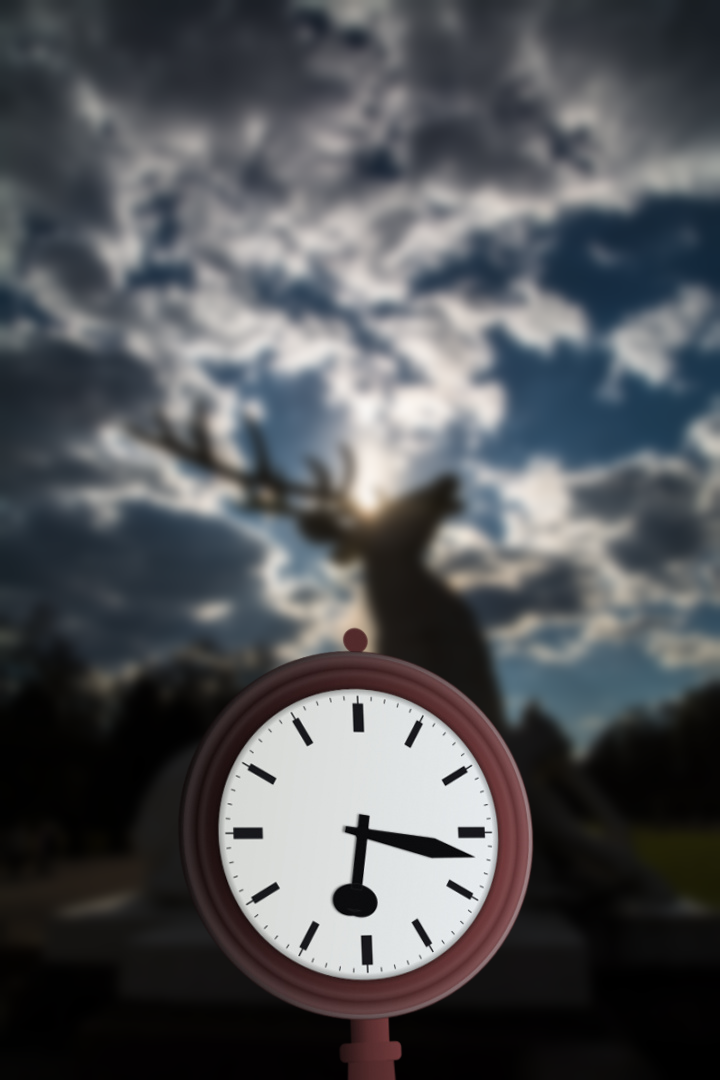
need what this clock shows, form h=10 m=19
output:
h=6 m=17
